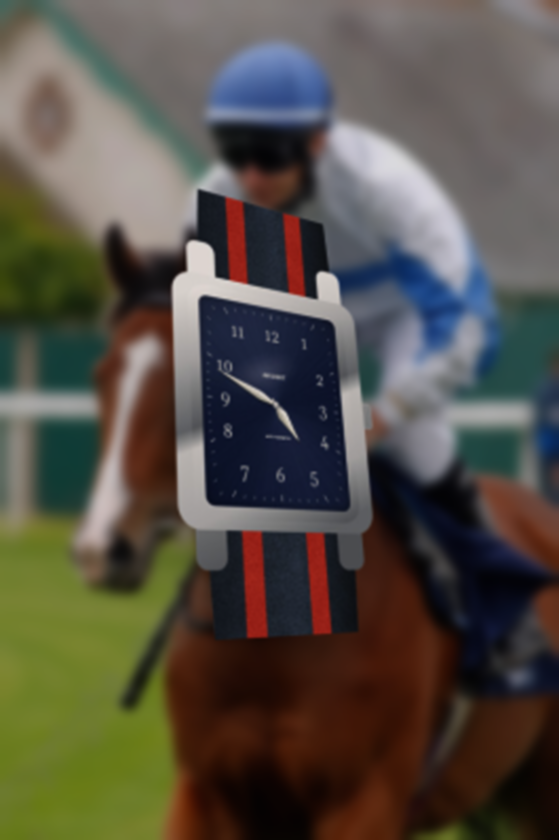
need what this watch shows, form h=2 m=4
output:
h=4 m=49
